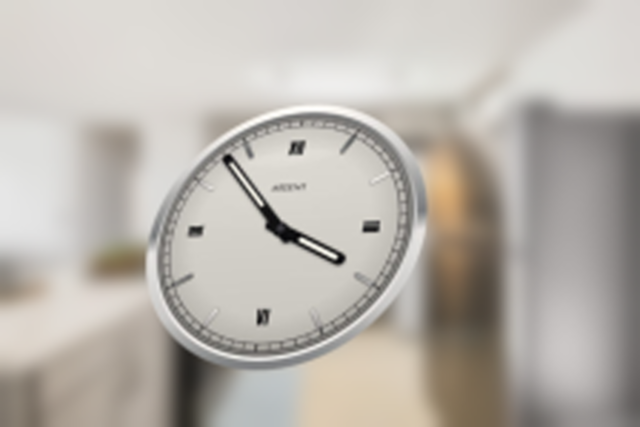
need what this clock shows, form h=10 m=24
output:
h=3 m=53
